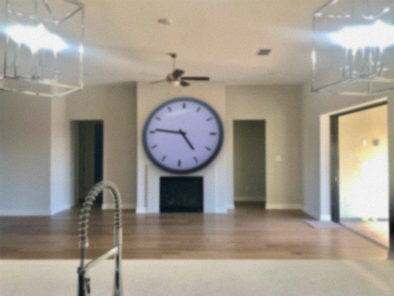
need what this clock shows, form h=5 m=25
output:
h=4 m=46
